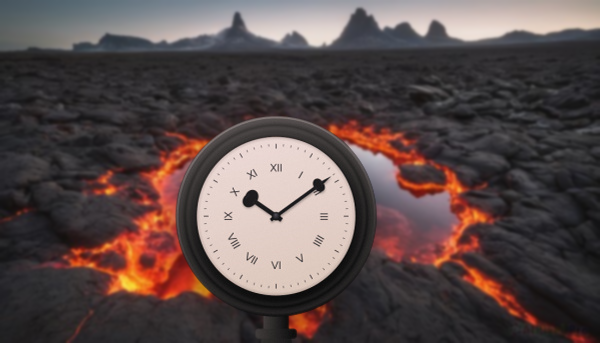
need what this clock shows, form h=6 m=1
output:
h=10 m=9
